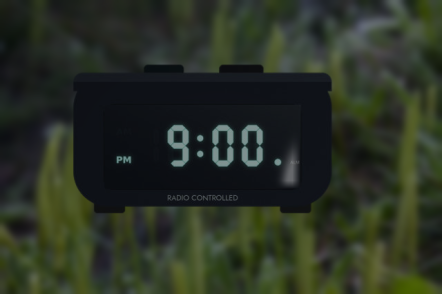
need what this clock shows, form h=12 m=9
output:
h=9 m=0
